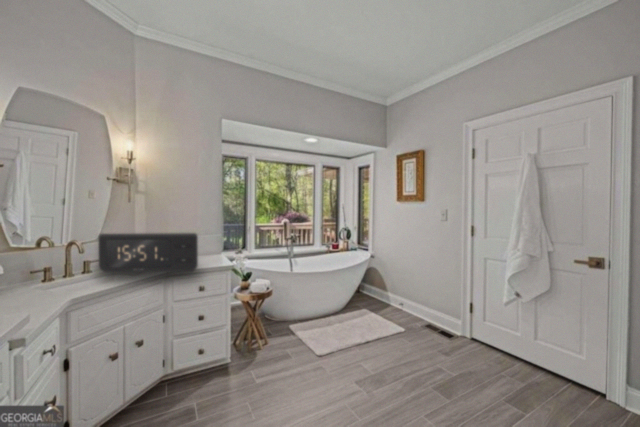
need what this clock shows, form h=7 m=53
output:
h=15 m=51
